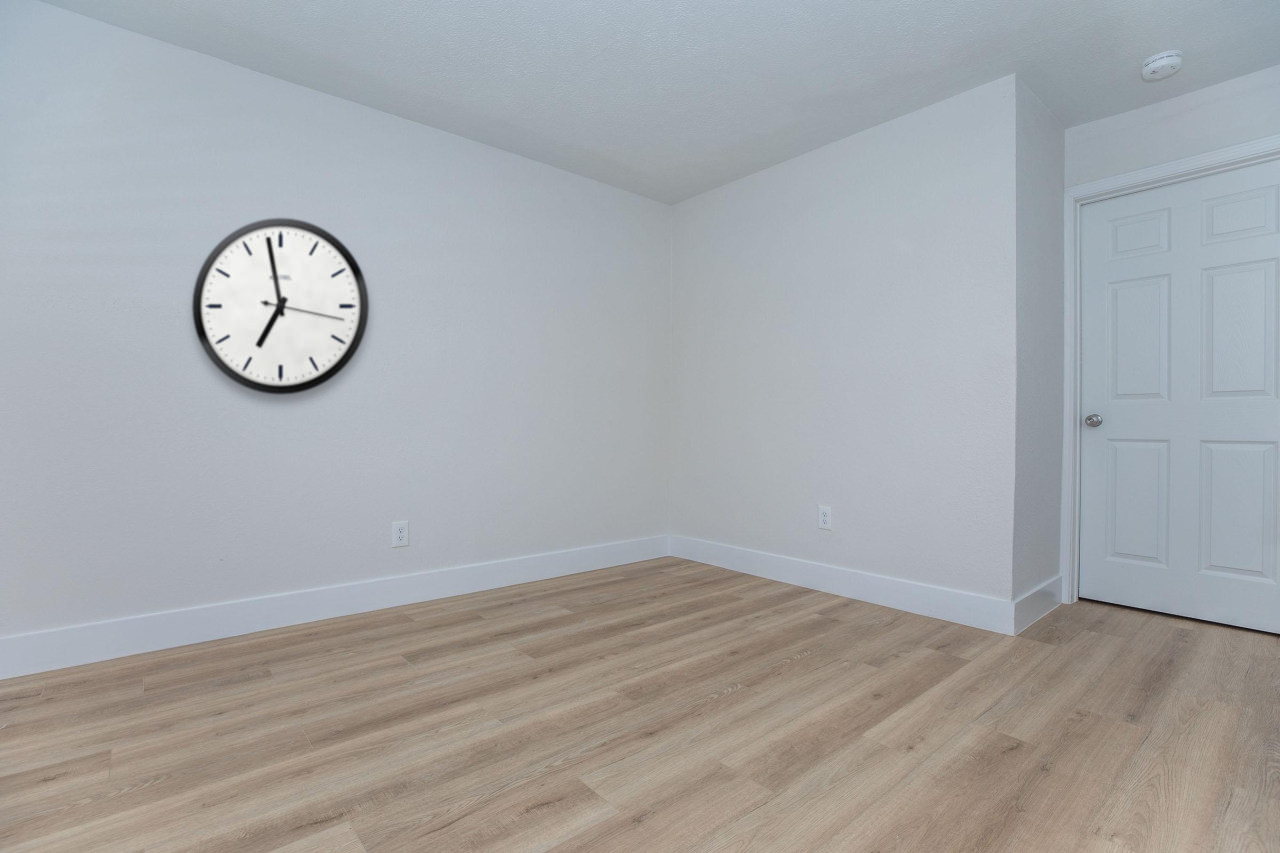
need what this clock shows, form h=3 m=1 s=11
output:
h=6 m=58 s=17
